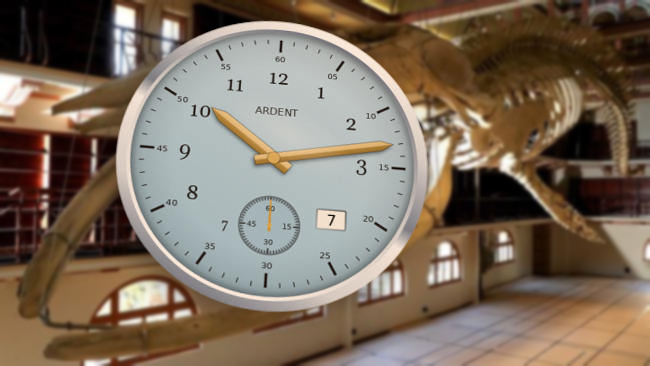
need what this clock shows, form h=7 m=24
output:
h=10 m=13
